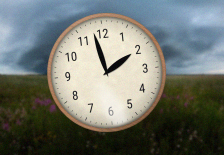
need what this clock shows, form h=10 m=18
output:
h=1 m=58
